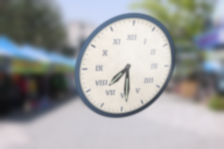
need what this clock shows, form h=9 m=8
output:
h=7 m=29
